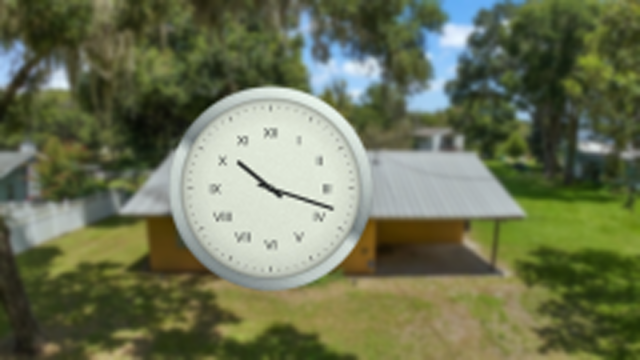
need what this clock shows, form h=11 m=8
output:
h=10 m=18
